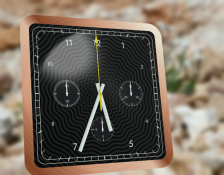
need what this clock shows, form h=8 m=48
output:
h=5 m=34
